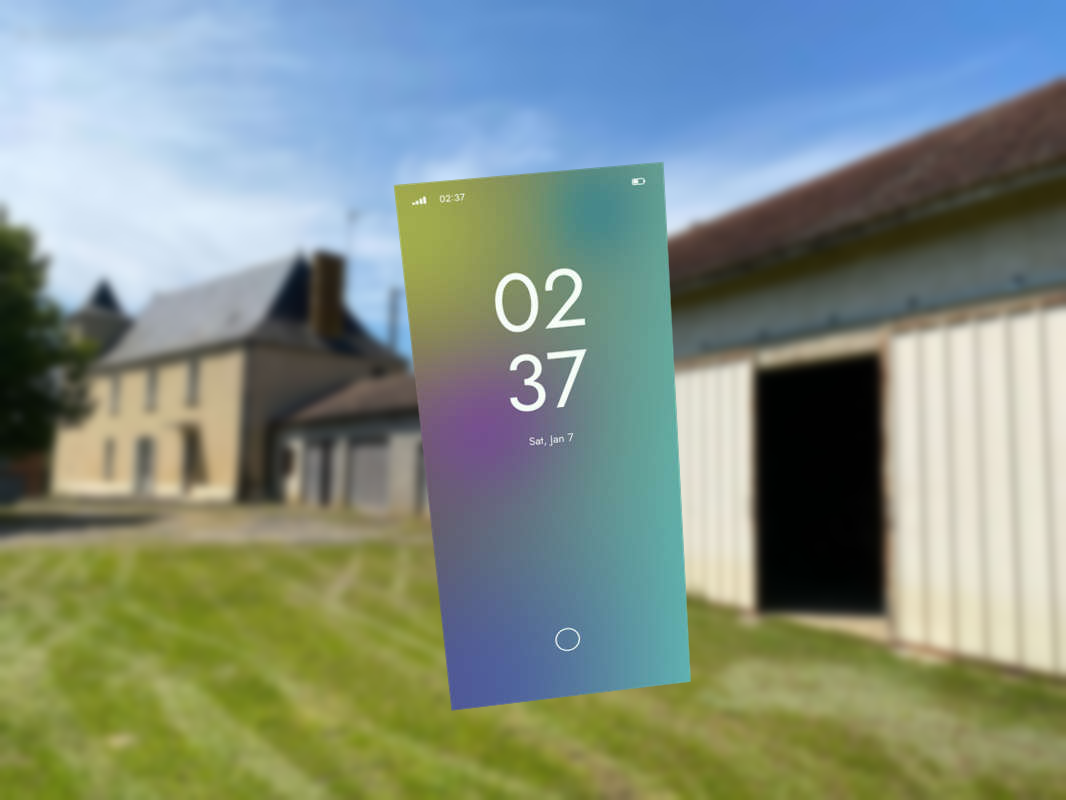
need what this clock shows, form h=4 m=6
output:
h=2 m=37
